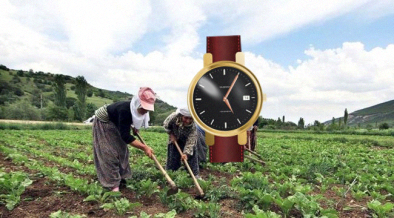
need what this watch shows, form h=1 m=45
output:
h=5 m=5
